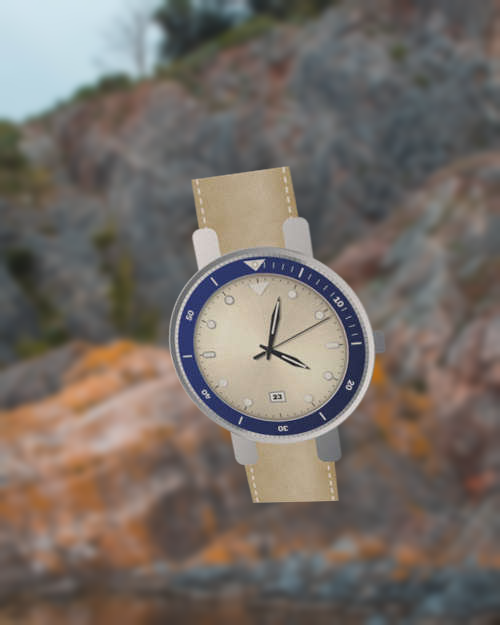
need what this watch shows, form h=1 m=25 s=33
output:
h=4 m=3 s=11
